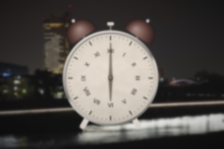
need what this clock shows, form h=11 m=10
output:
h=6 m=0
